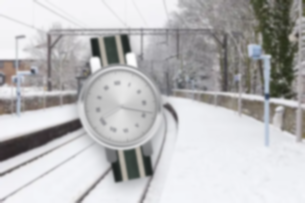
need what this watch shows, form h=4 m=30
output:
h=8 m=18
